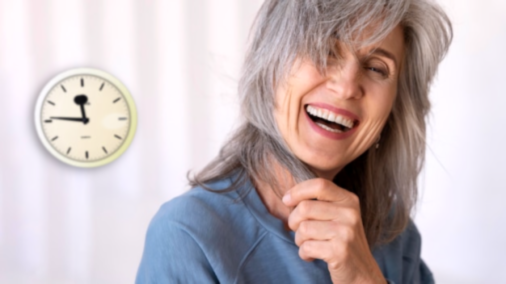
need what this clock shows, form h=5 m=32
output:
h=11 m=46
